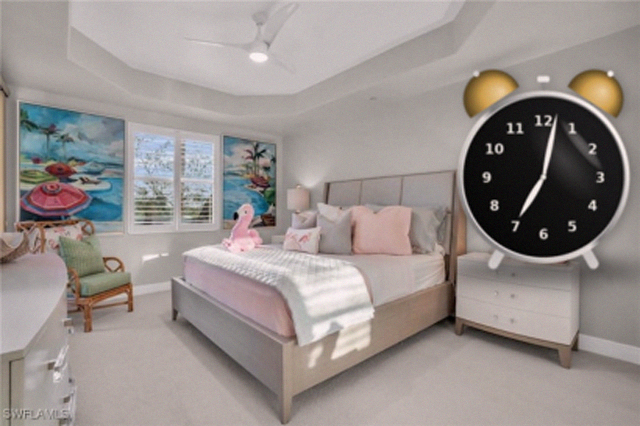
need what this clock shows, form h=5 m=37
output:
h=7 m=2
